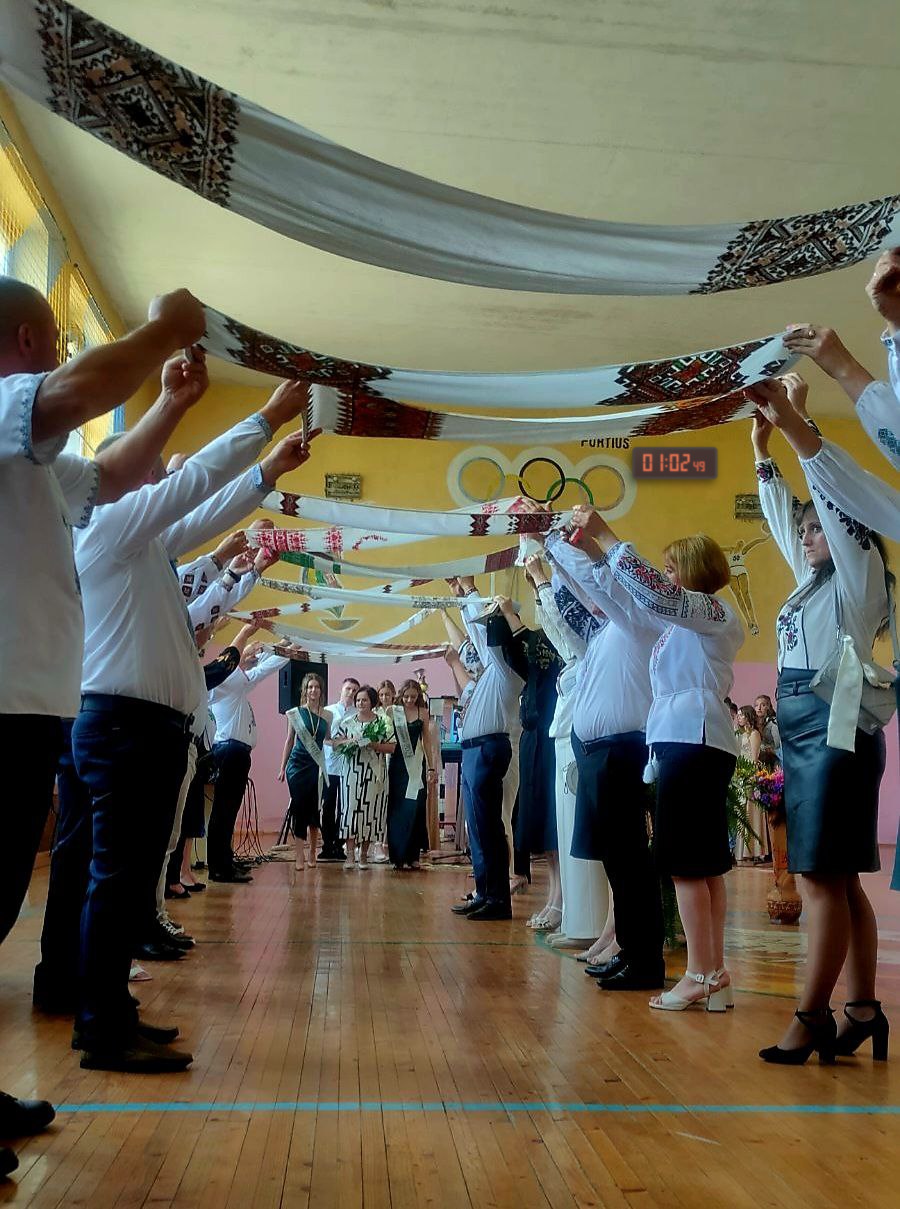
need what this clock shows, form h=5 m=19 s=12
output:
h=1 m=2 s=49
